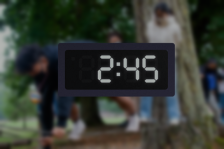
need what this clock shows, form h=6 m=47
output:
h=2 m=45
